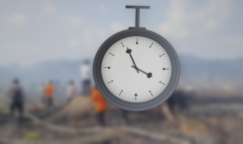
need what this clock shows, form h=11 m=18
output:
h=3 m=56
